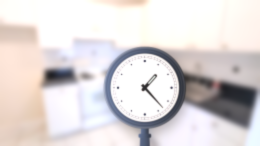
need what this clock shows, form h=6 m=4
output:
h=1 m=23
